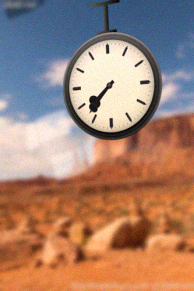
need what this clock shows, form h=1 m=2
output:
h=7 m=37
